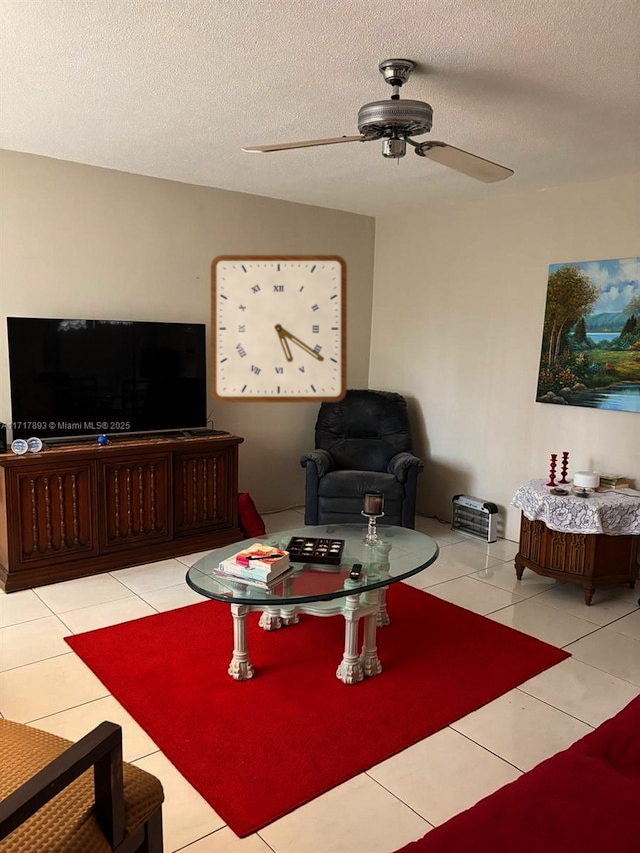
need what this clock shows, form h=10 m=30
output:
h=5 m=21
